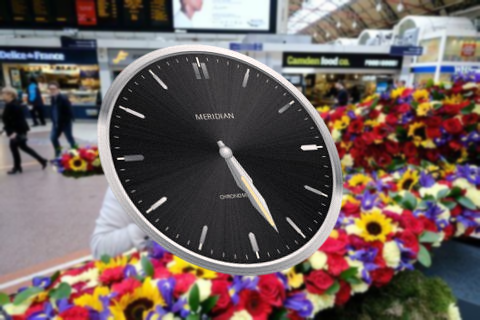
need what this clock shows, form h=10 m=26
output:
h=5 m=27
